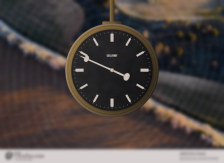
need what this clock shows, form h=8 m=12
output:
h=3 m=49
